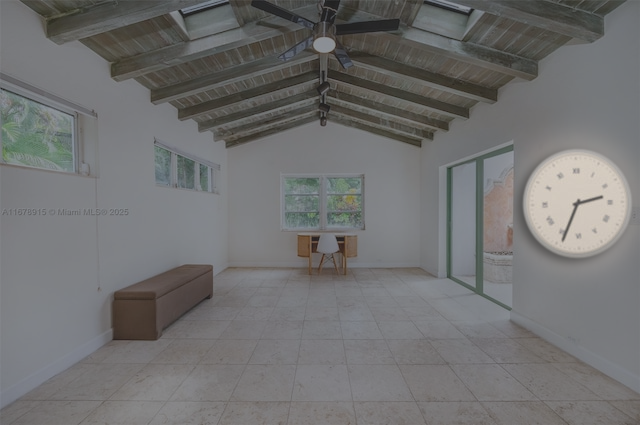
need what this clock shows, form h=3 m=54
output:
h=2 m=34
